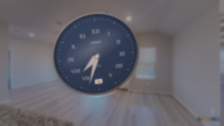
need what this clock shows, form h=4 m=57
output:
h=7 m=33
